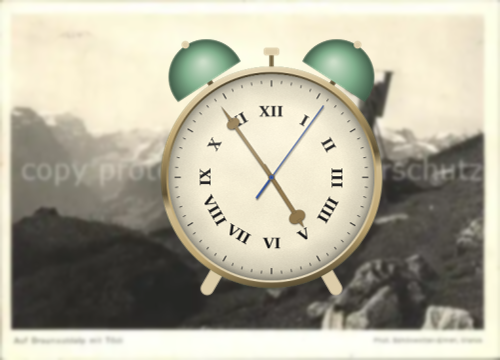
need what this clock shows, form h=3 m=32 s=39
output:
h=4 m=54 s=6
